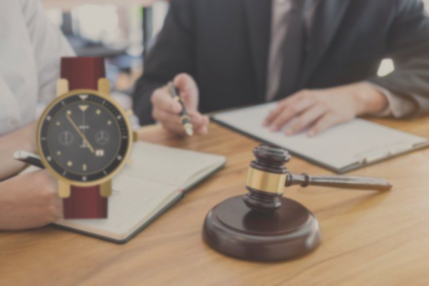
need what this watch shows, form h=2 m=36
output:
h=4 m=54
